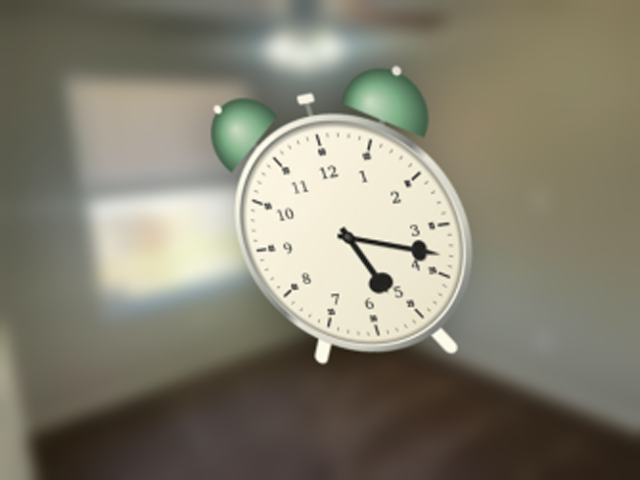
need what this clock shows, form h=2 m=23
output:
h=5 m=18
